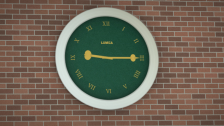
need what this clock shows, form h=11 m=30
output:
h=9 m=15
